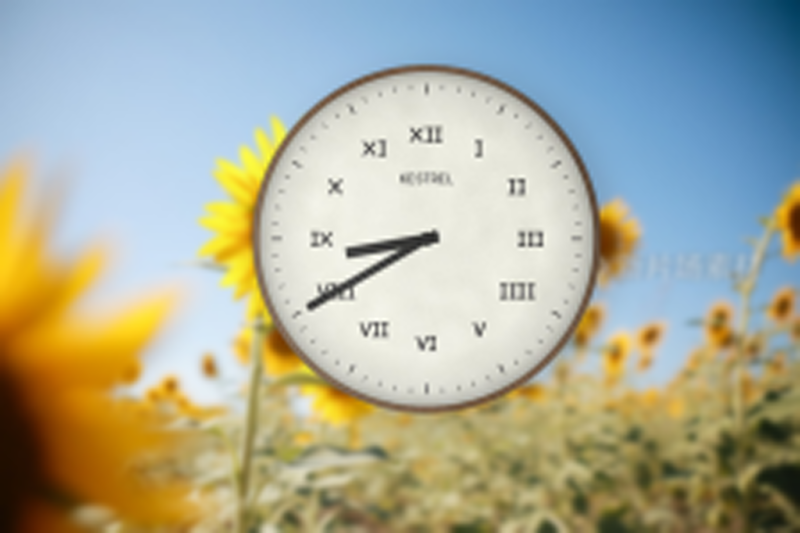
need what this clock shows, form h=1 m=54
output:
h=8 m=40
